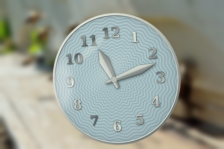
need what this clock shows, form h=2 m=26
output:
h=11 m=12
